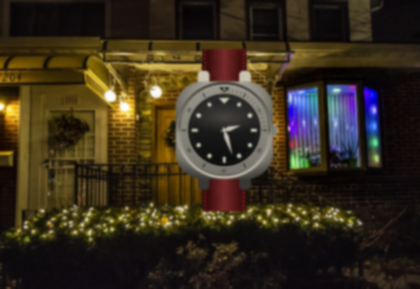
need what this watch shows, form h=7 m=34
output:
h=2 m=27
